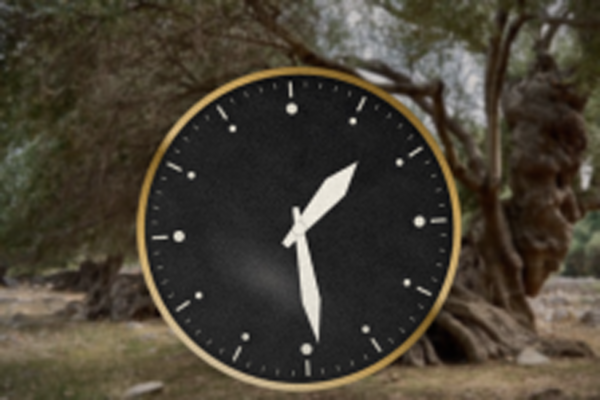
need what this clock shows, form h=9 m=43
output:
h=1 m=29
